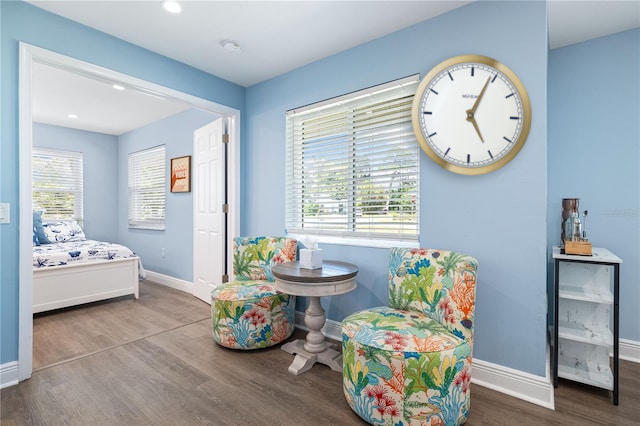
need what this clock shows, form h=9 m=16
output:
h=5 m=4
